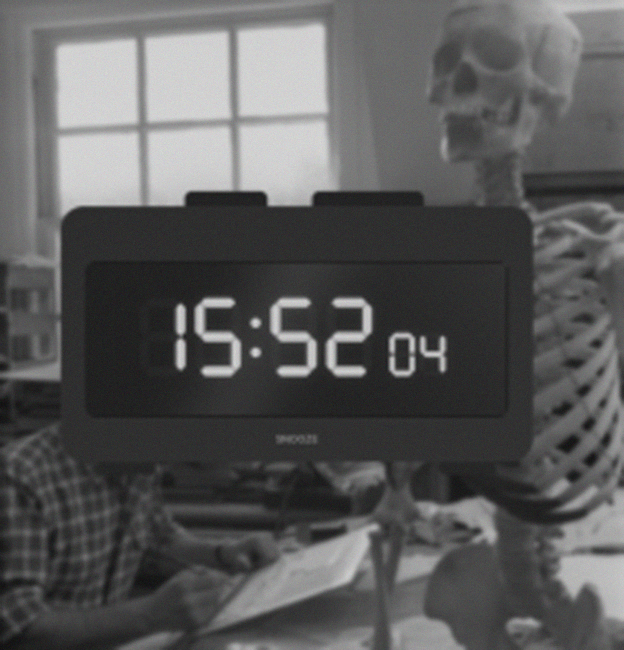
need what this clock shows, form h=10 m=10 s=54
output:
h=15 m=52 s=4
